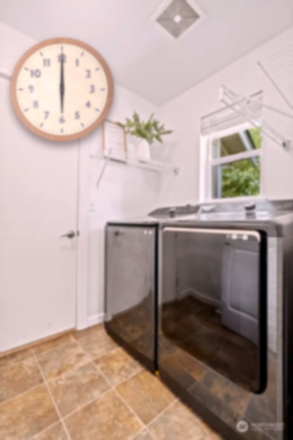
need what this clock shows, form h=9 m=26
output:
h=6 m=0
